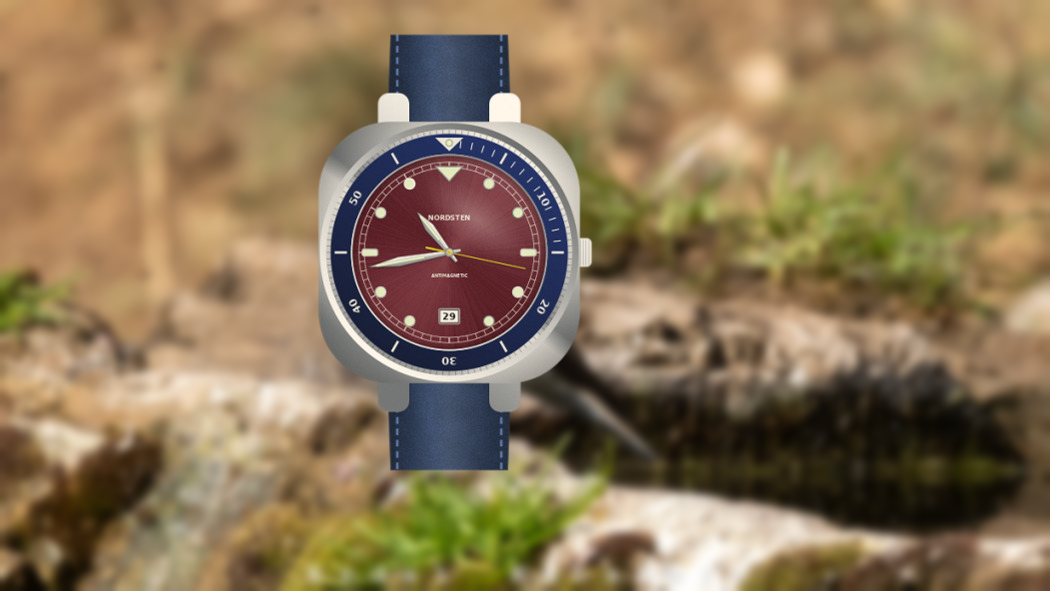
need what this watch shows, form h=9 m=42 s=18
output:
h=10 m=43 s=17
